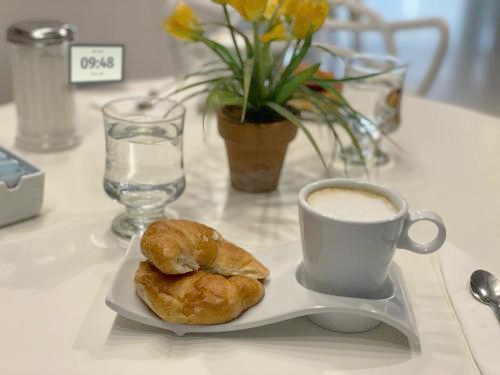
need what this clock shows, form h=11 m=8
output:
h=9 m=48
